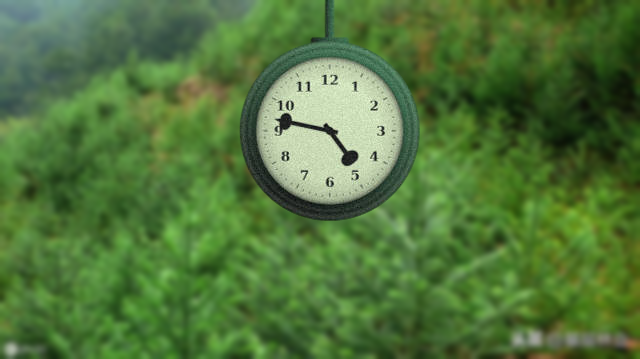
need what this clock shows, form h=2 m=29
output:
h=4 m=47
